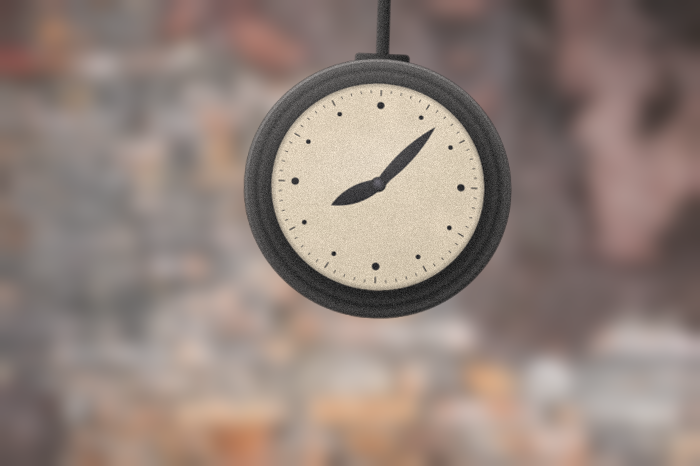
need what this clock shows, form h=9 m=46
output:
h=8 m=7
